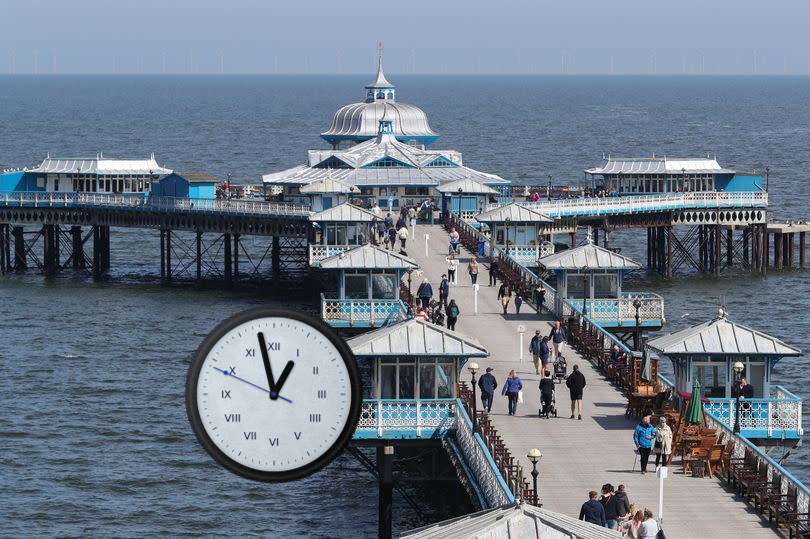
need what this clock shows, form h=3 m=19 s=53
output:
h=12 m=57 s=49
